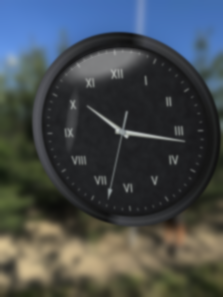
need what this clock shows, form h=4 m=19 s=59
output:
h=10 m=16 s=33
